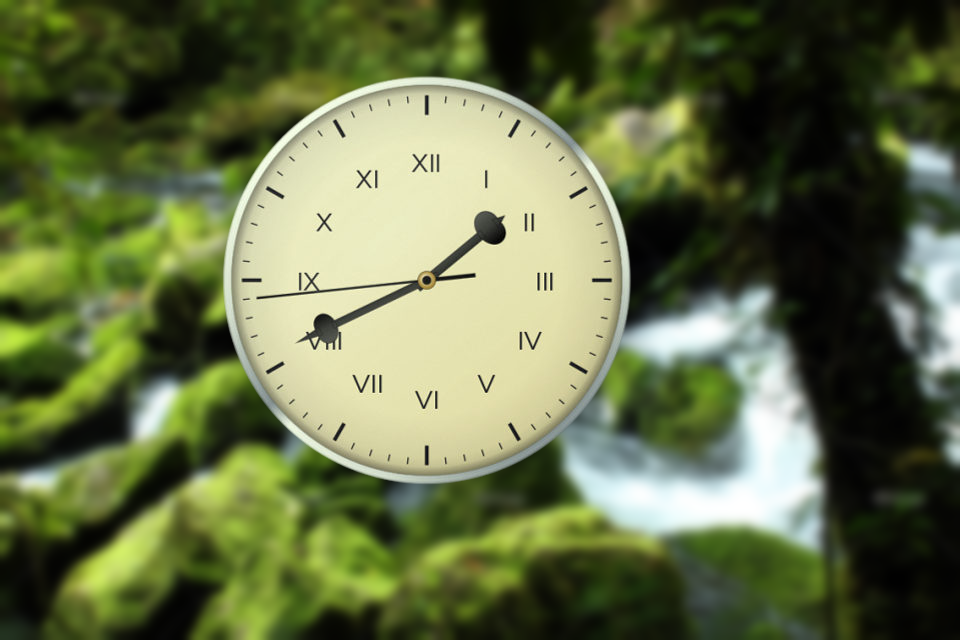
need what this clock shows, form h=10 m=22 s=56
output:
h=1 m=40 s=44
